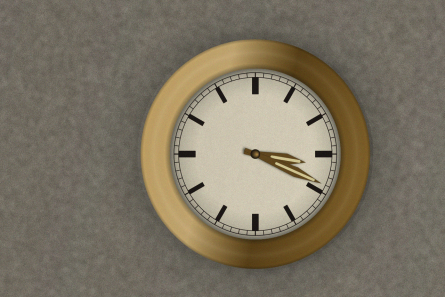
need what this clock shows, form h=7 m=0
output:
h=3 m=19
